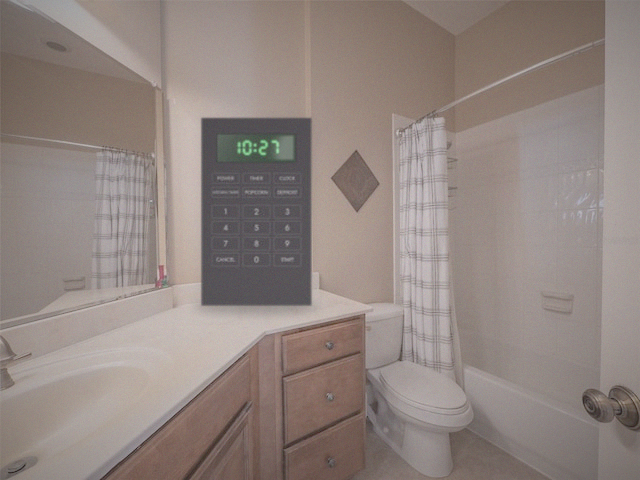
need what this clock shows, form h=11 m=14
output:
h=10 m=27
